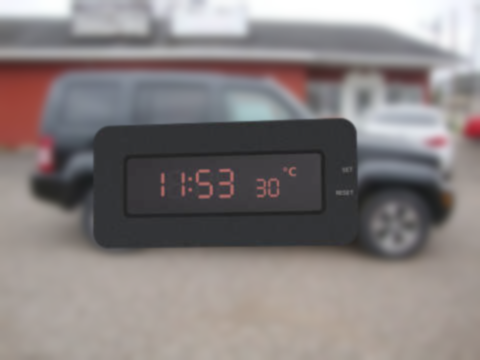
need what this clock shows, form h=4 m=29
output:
h=11 m=53
